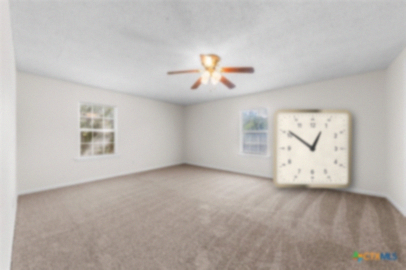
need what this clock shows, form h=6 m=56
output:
h=12 m=51
